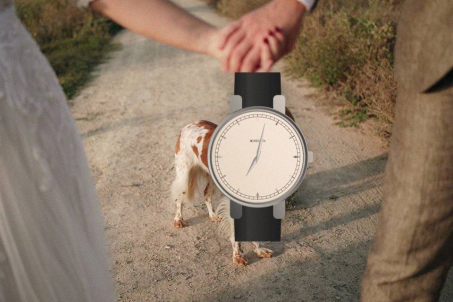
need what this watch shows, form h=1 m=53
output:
h=7 m=2
